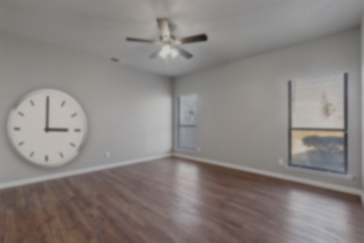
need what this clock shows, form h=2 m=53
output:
h=3 m=0
